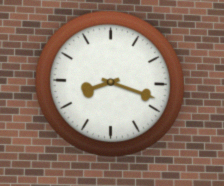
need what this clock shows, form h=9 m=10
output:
h=8 m=18
